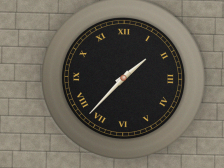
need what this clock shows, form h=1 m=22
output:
h=1 m=37
